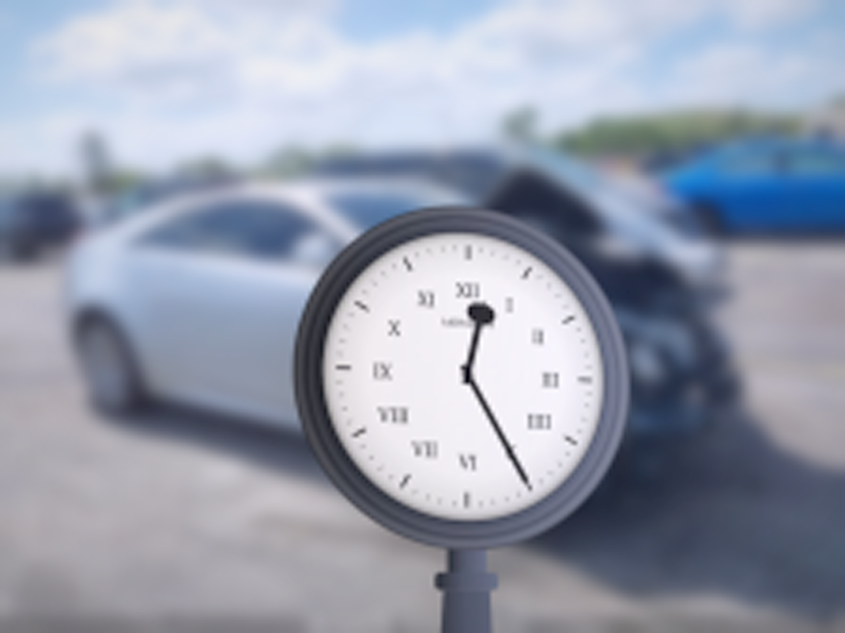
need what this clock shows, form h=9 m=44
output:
h=12 m=25
